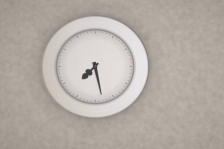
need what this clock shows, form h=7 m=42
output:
h=7 m=28
